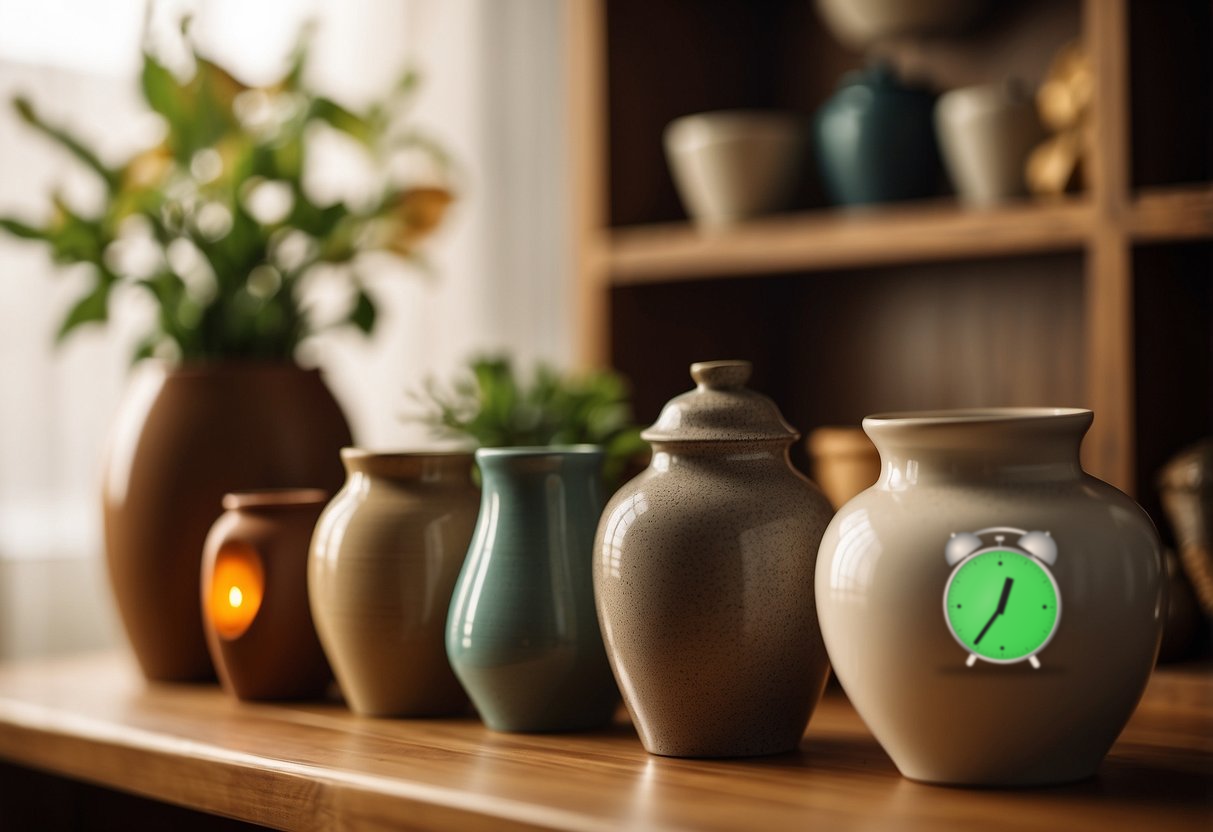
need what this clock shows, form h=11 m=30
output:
h=12 m=36
